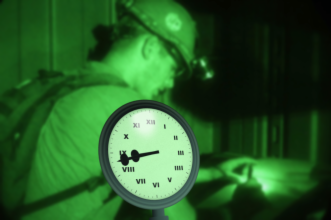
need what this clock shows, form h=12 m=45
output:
h=8 m=43
